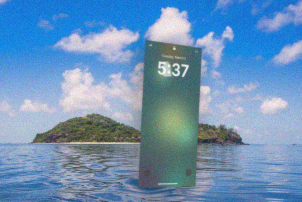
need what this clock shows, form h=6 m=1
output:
h=5 m=37
